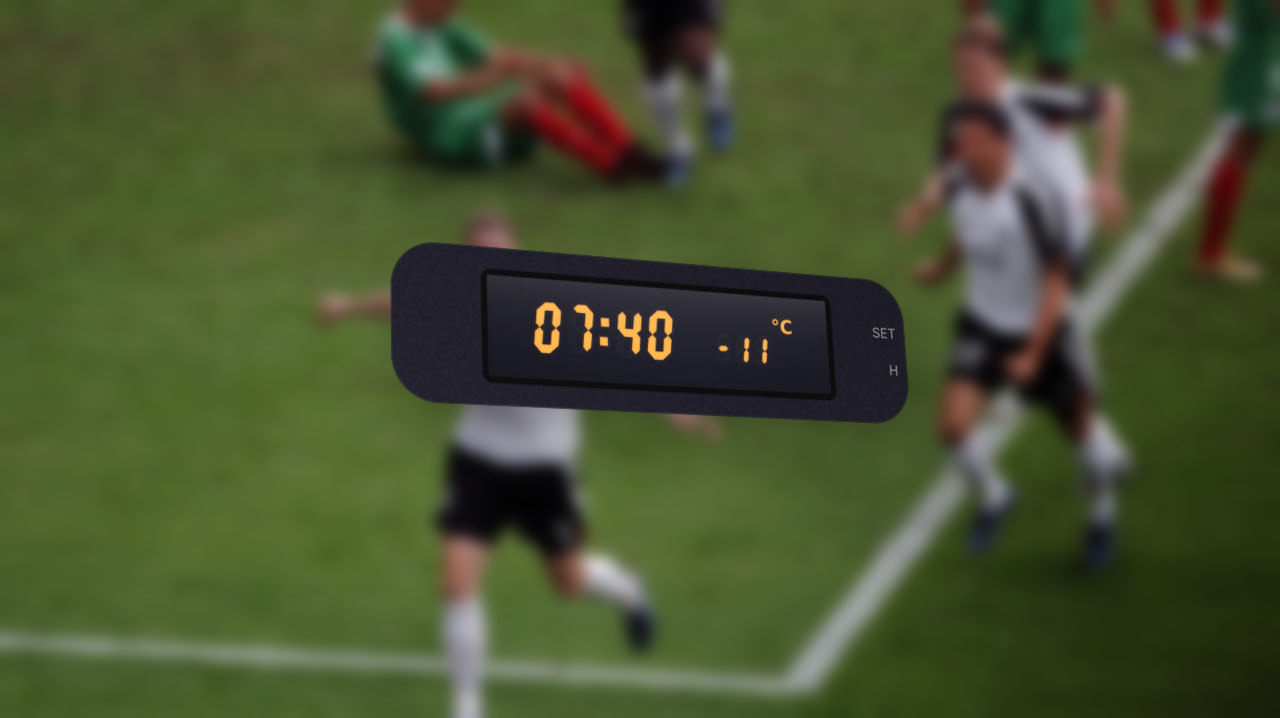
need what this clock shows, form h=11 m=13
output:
h=7 m=40
